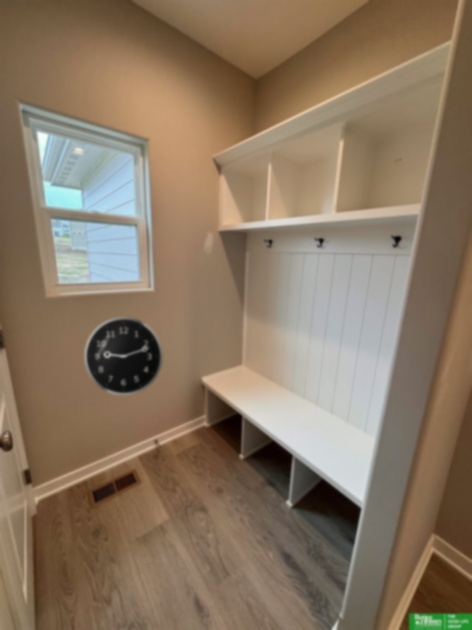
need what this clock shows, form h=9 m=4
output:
h=9 m=12
